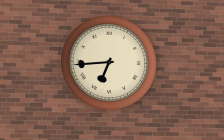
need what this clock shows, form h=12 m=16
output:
h=6 m=44
